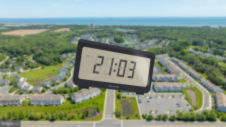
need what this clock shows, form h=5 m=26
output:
h=21 m=3
